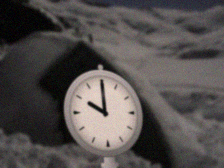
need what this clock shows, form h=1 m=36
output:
h=10 m=0
